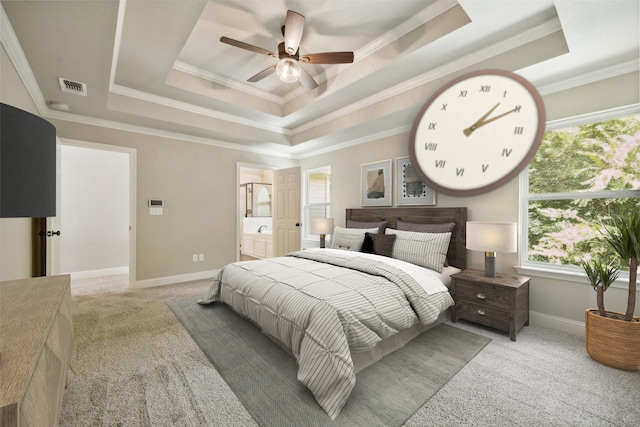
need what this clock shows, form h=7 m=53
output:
h=1 m=10
